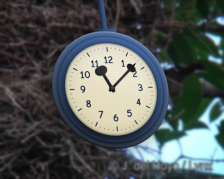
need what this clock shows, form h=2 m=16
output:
h=11 m=8
